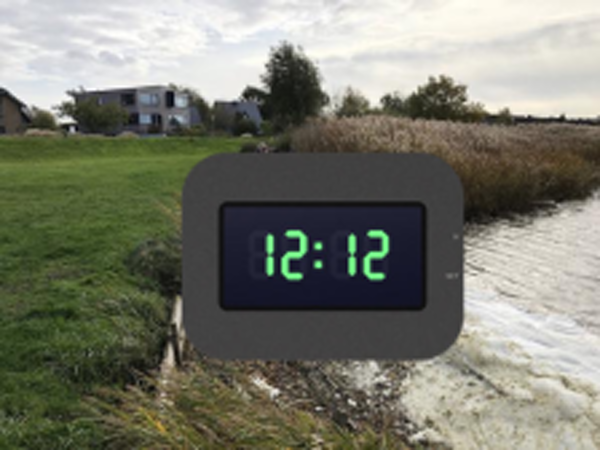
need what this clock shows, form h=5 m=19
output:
h=12 m=12
